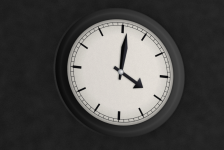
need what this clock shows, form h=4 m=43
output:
h=4 m=1
